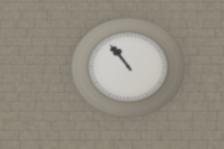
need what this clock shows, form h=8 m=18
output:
h=10 m=54
